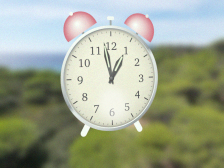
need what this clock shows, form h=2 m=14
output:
h=12 m=58
